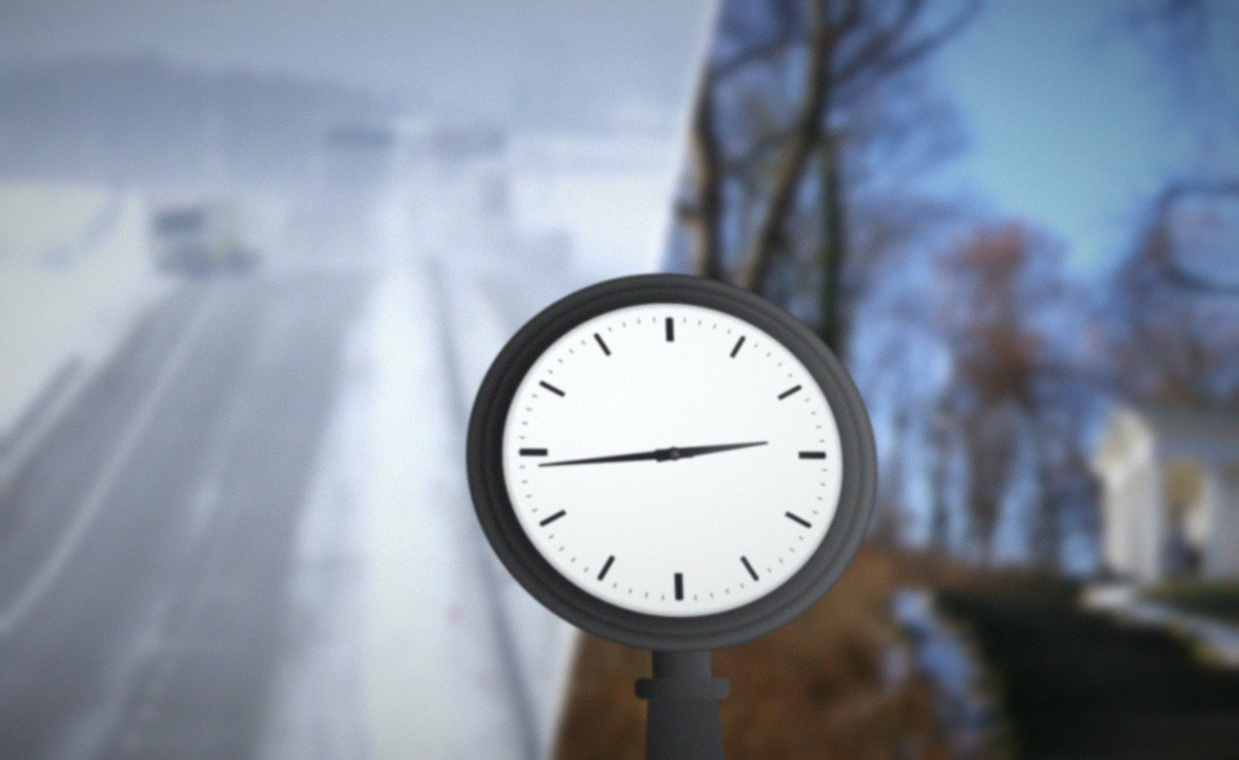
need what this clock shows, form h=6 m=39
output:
h=2 m=44
